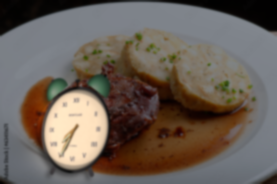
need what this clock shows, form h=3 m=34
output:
h=7 m=35
